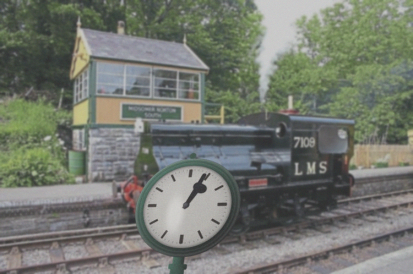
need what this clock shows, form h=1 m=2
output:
h=1 m=4
